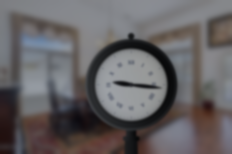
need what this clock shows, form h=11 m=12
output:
h=9 m=16
